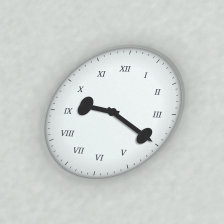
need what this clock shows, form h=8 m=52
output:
h=9 m=20
